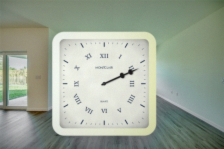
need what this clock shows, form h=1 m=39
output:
h=2 m=11
